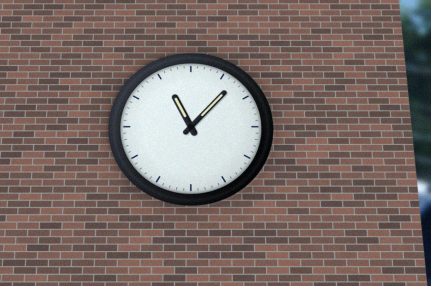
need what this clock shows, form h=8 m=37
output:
h=11 m=7
